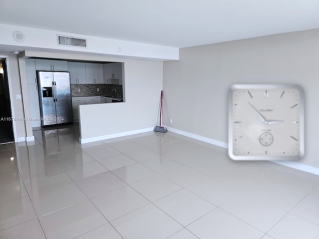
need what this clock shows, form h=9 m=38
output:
h=2 m=53
